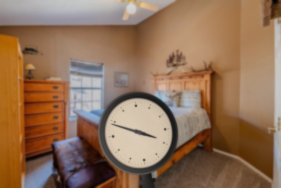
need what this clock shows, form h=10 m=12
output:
h=3 m=49
